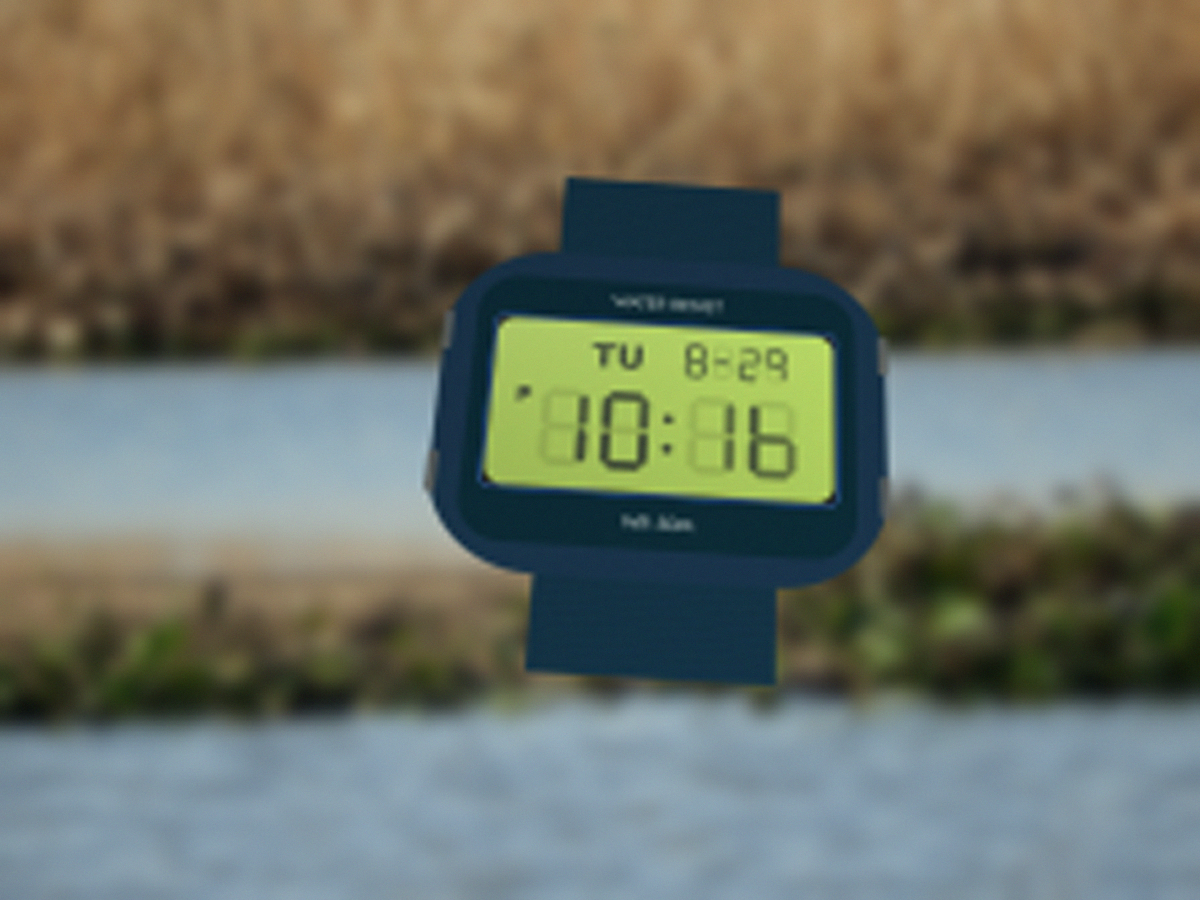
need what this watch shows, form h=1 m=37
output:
h=10 m=16
